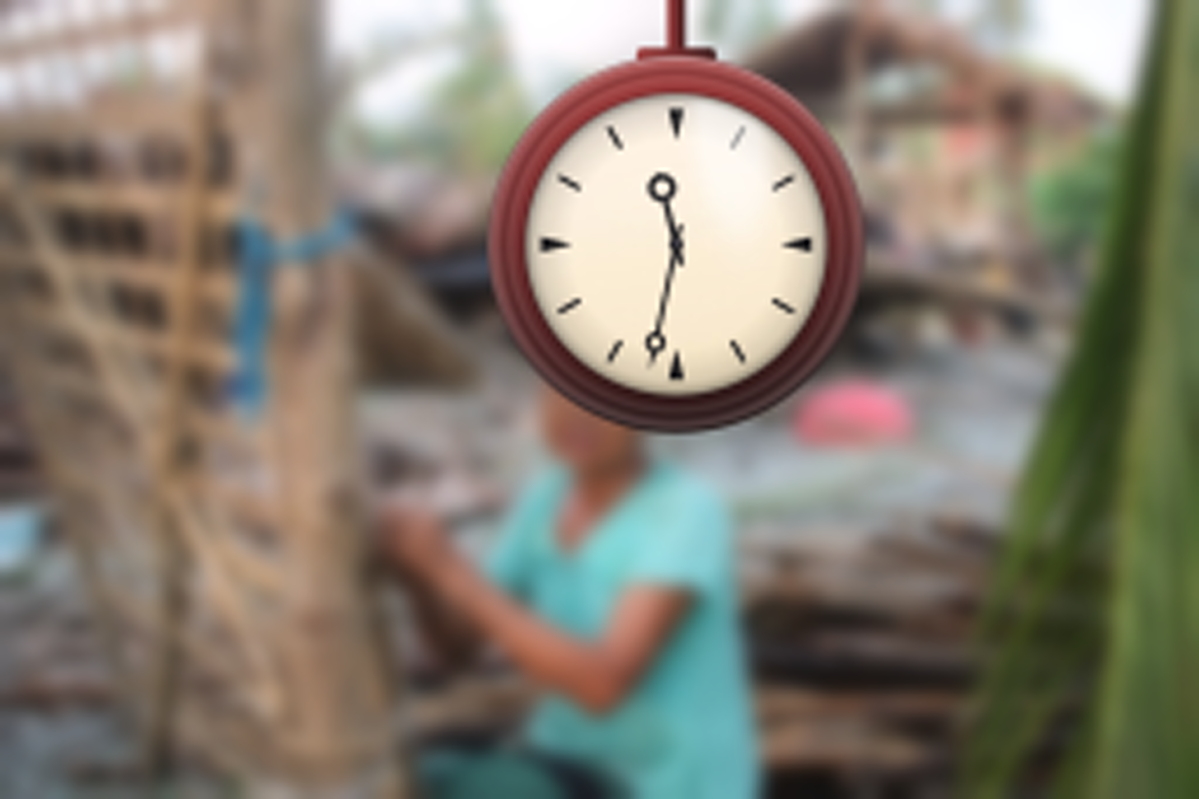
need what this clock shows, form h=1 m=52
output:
h=11 m=32
